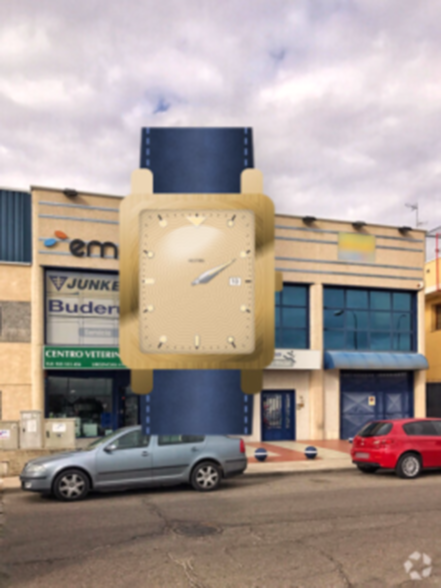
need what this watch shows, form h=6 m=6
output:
h=2 m=10
